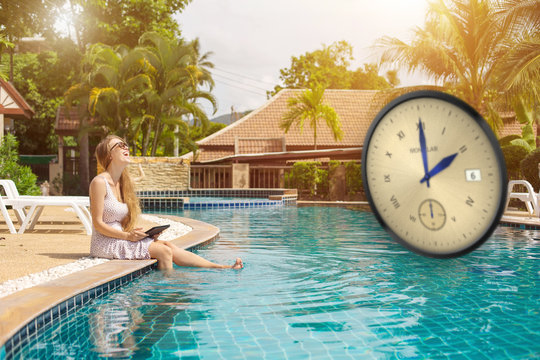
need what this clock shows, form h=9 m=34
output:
h=2 m=0
